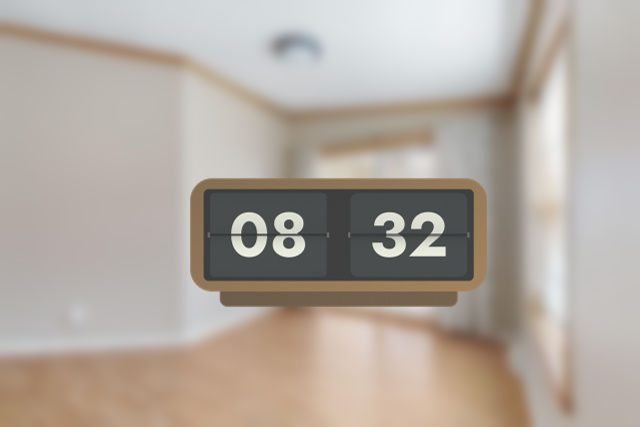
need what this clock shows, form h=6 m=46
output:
h=8 m=32
